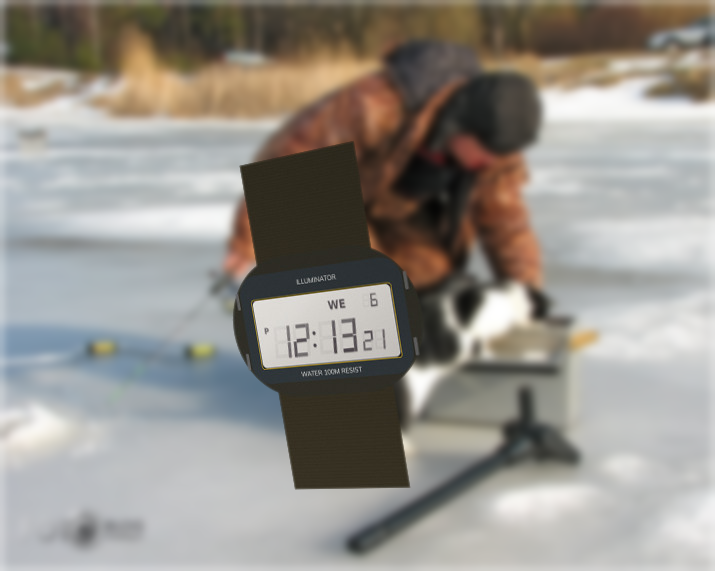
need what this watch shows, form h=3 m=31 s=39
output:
h=12 m=13 s=21
